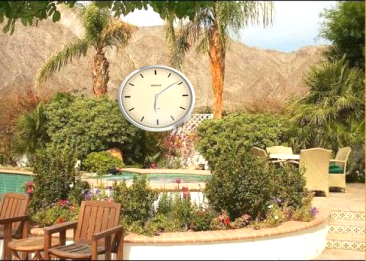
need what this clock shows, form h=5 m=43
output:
h=6 m=9
